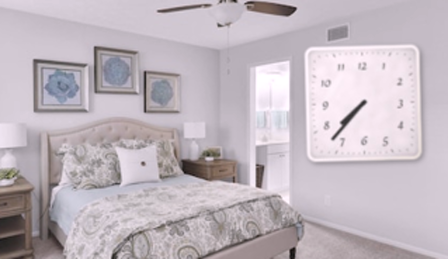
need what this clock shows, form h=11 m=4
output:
h=7 m=37
